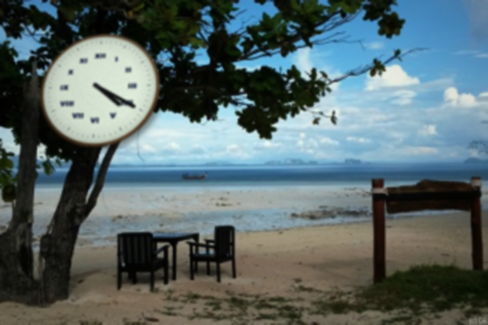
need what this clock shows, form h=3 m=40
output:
h=4 m=20
